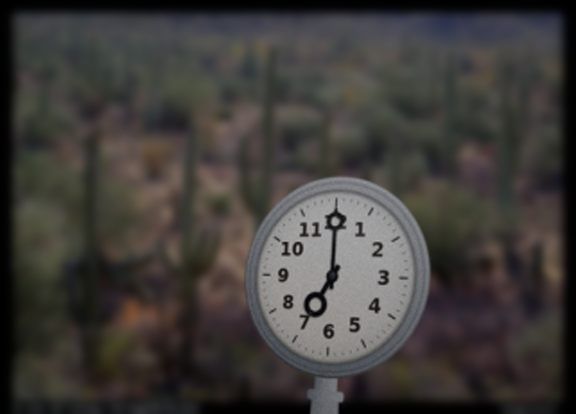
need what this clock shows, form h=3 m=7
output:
h=7 m=0
